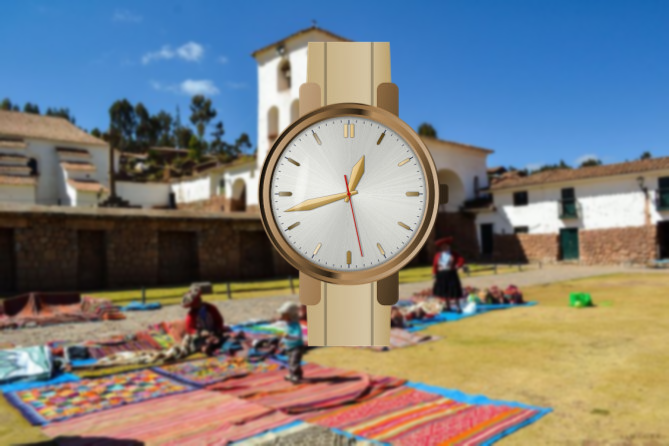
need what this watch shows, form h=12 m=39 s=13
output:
h=12 m=42 s=28
